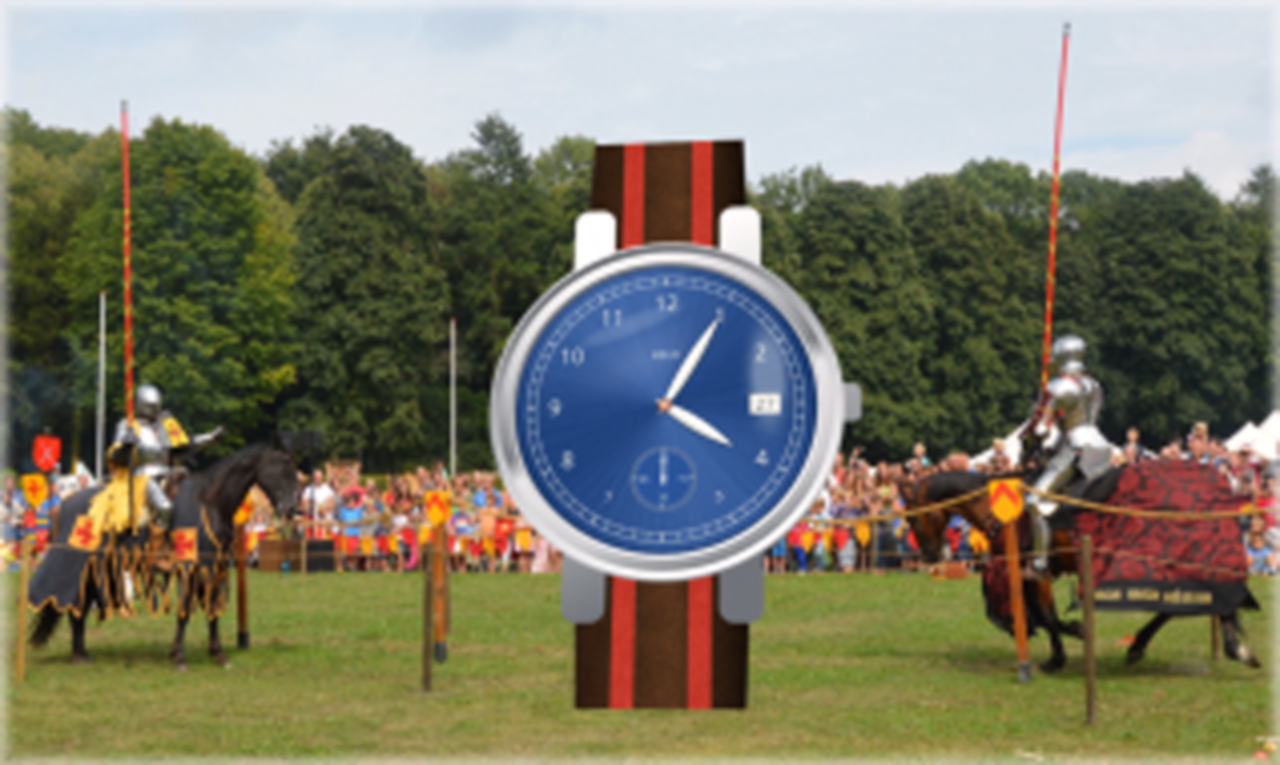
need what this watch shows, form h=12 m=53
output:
h=4 m=5
